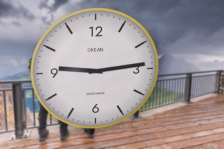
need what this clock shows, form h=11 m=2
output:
h=9 m=14
